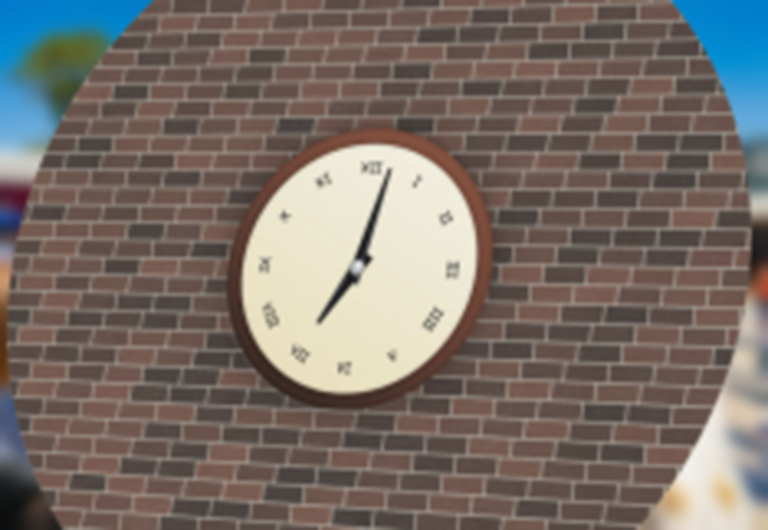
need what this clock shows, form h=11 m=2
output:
h=7 m=2
